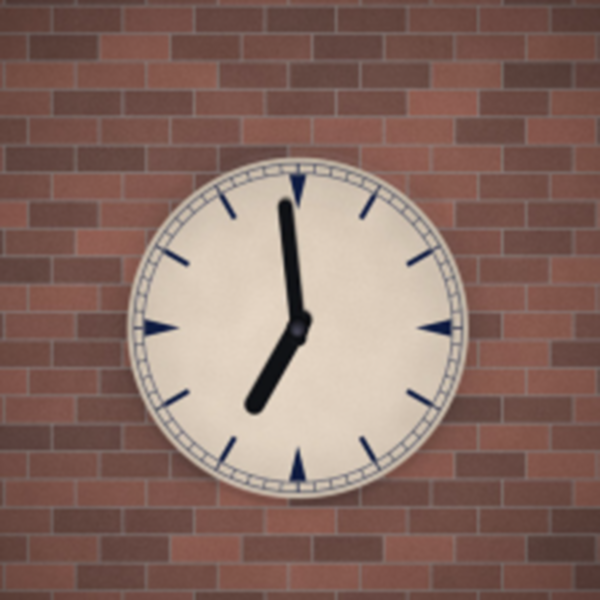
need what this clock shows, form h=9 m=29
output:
h=6 m=59
